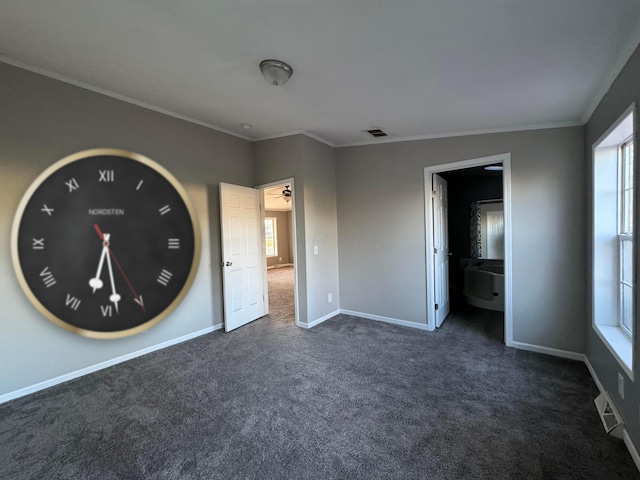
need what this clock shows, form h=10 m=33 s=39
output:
h=6 m=28 s=25
